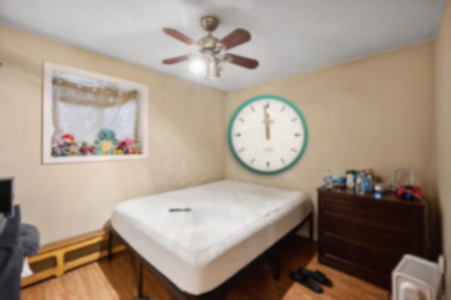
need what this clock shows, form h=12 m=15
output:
h=11 m=59
